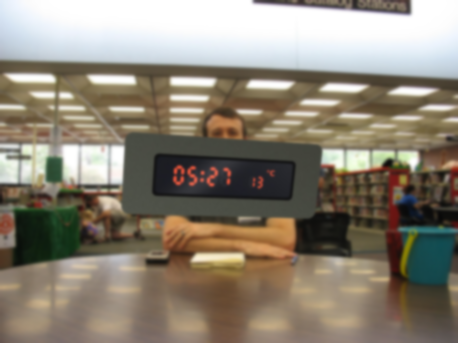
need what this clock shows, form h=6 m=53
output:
h=5 m=27
